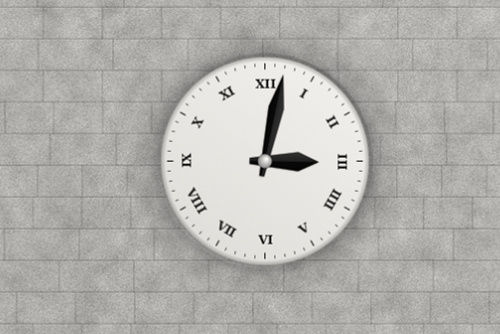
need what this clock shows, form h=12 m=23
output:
h=3 m=2
